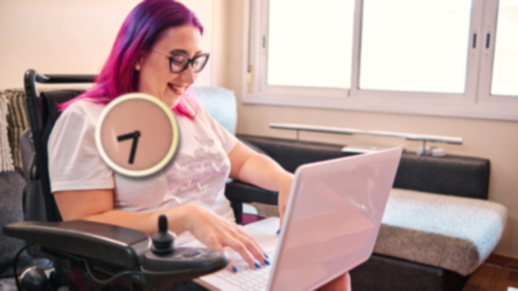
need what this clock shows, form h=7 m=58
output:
h=8 m=32
